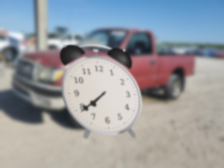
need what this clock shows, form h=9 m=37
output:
h=7 m=39
